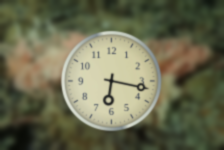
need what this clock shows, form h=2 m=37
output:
h=6 m=17
